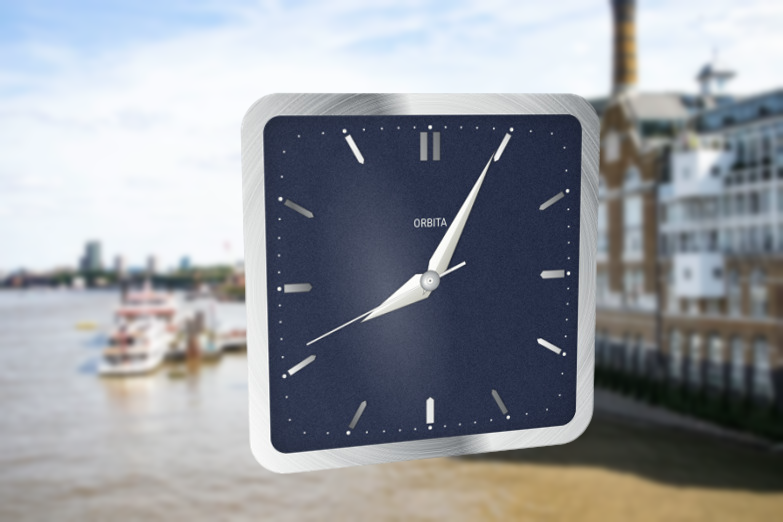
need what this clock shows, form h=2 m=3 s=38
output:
h=8 m=4 s=41
